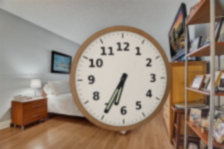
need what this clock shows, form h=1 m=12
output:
h=6 m=35
